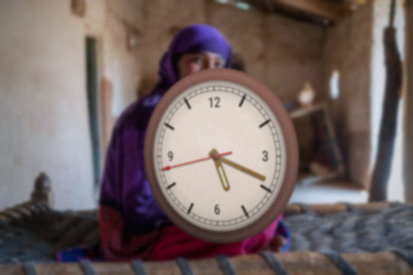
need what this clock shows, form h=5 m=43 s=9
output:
h=5 m=18 s=43
